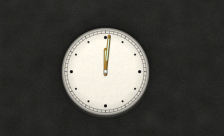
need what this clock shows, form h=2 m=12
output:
h=12 m=1
